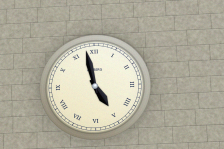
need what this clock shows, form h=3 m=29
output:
h=4 m=58
